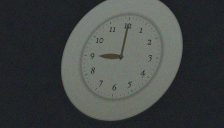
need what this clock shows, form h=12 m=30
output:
h=9 m=0
